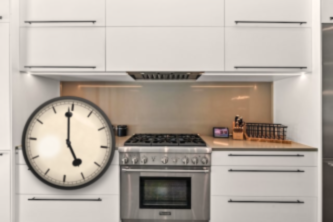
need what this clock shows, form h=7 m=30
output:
h=4 m=59
